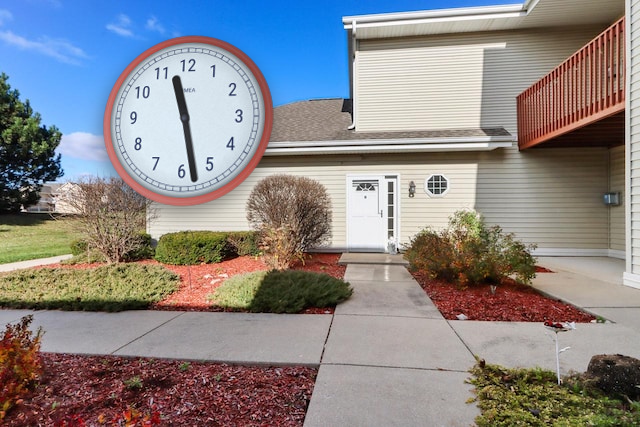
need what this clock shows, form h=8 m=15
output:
h=11 m=28
